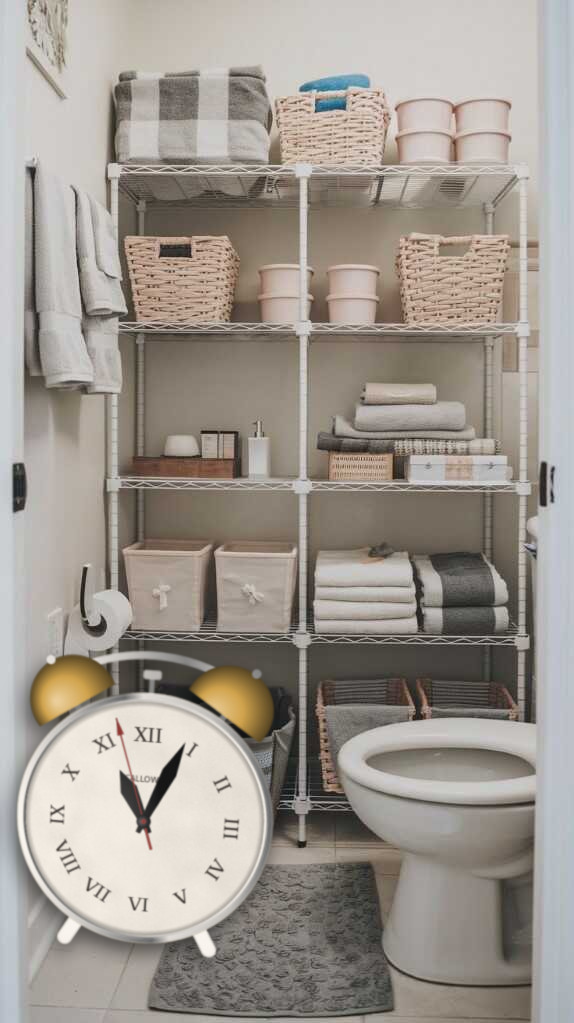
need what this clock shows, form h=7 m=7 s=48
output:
h=11 m=3 s=57
